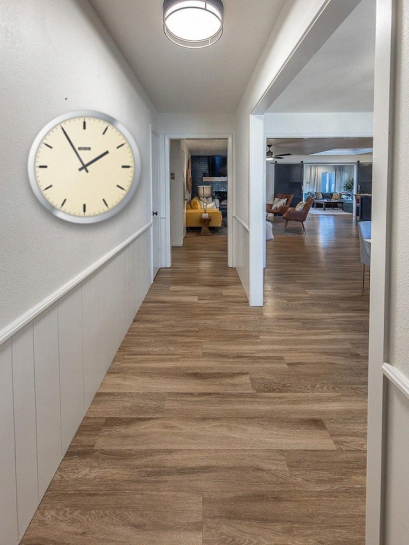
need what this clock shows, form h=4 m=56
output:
h=1 m=55
